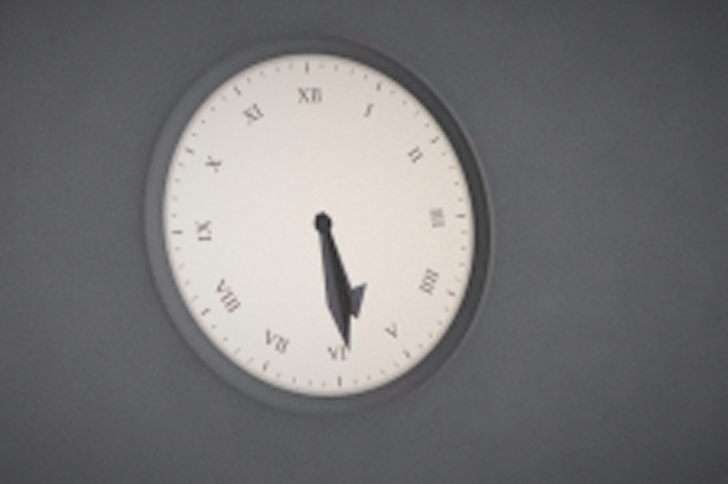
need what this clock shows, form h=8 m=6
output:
h=5 m=29
